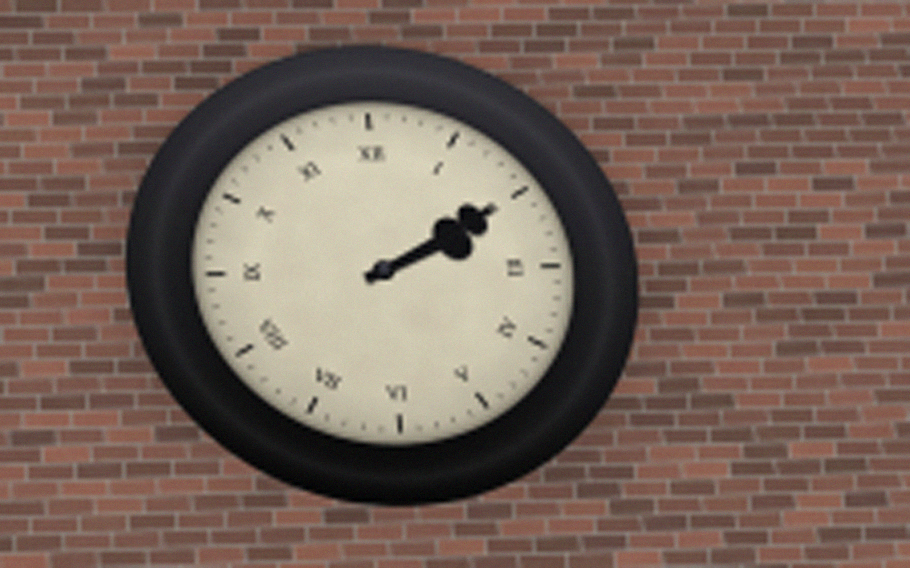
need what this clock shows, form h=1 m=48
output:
h=2 m=10
